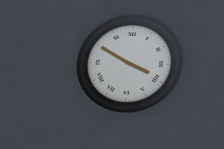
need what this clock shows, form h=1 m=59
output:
h=3 m=50
